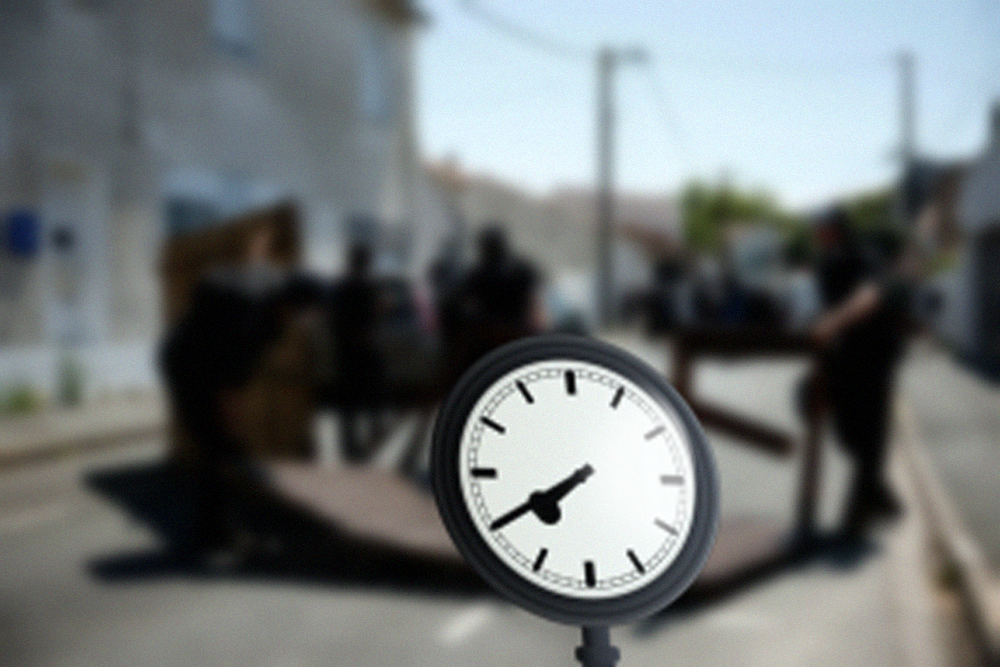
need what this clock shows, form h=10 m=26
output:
h=7 m=40
